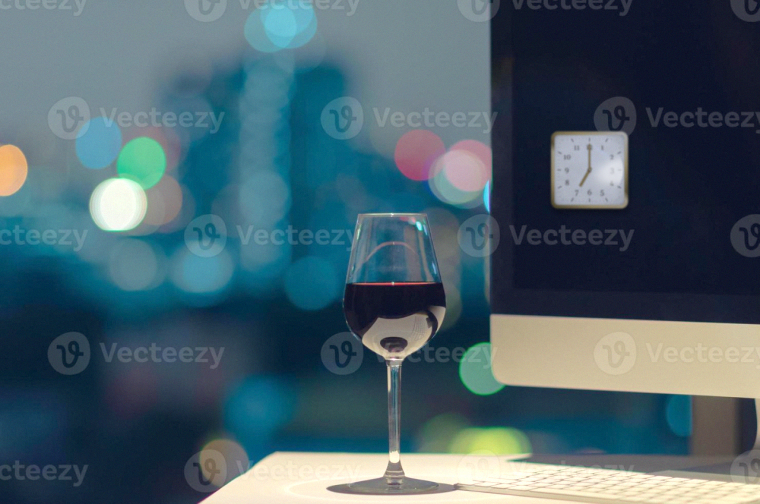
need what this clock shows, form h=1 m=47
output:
h=7 m=0
